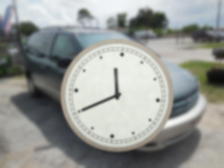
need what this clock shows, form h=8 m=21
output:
h=11 m=40
